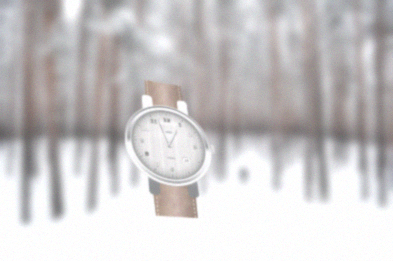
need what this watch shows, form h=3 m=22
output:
h=12 m=57
